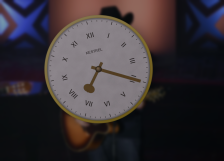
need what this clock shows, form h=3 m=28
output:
h=7 m=20
